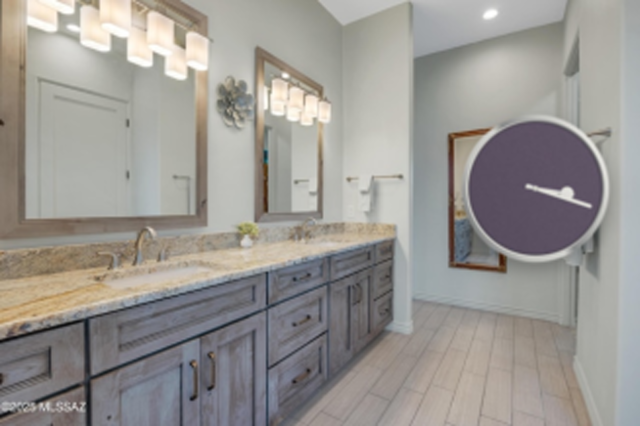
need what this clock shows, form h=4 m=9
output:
h=3 m=18
